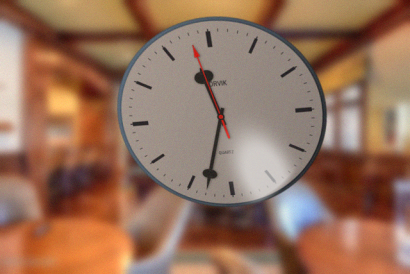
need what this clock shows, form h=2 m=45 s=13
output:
h=11 m=32 s=58
